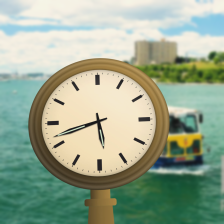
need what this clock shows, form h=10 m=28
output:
h=5 m=42
